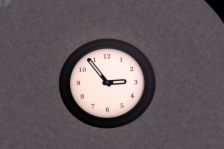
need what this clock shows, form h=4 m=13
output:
h=2 m=54
